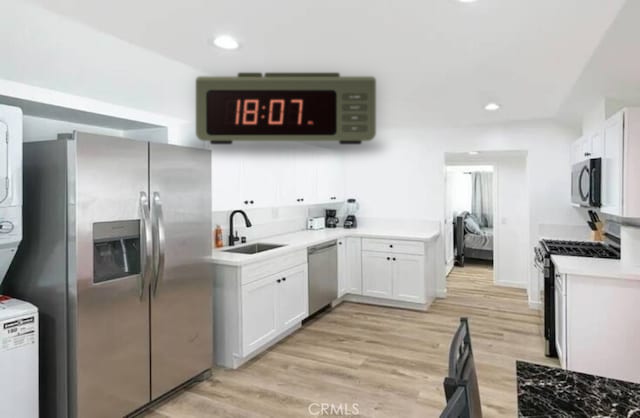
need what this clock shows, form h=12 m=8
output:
h=18 m=7
